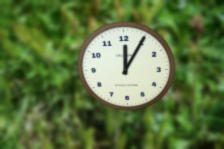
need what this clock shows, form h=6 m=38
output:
h=12 m=5
